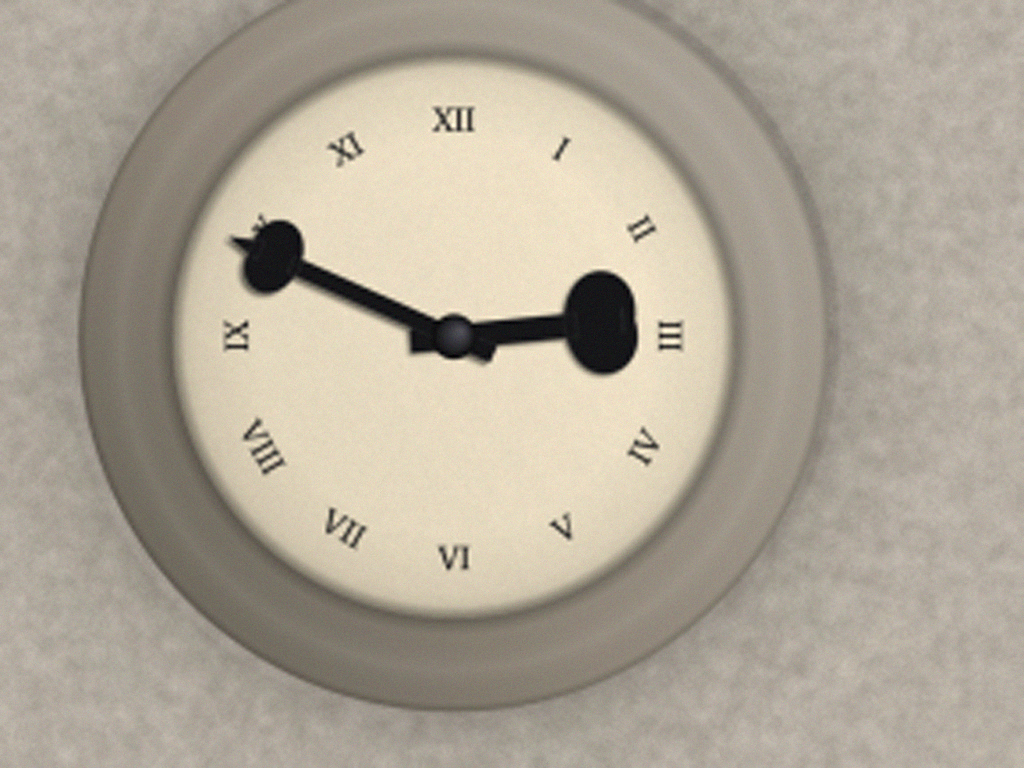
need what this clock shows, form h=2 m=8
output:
h=2 m=49
